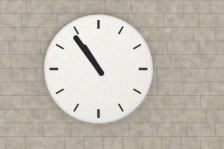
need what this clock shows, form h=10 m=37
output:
h=10 m=54
